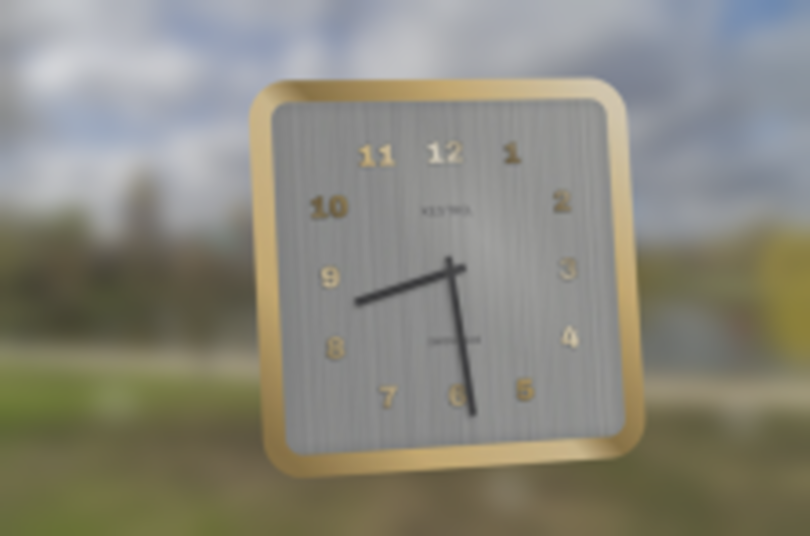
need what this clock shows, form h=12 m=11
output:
h=8 m=29
